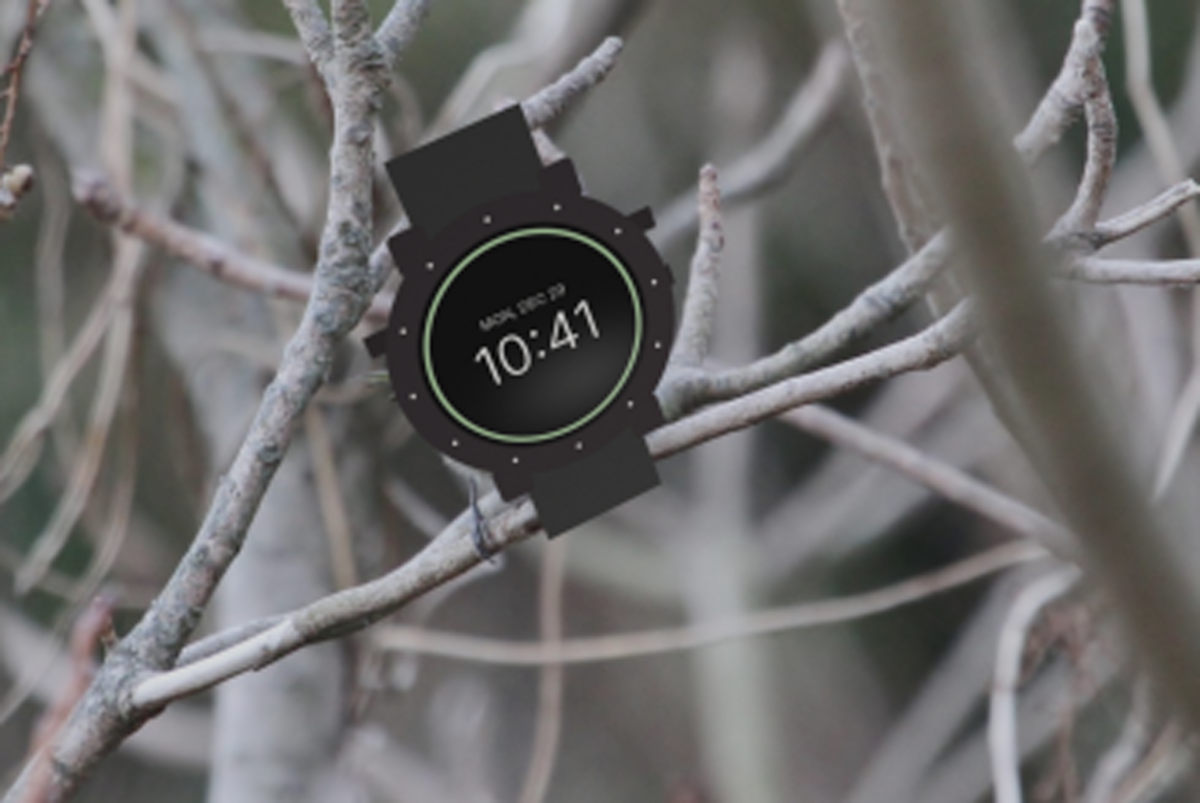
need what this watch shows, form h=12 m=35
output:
h=10 m=41
